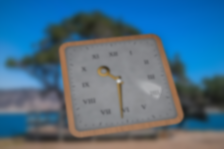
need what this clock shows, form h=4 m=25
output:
h=10 m=31
